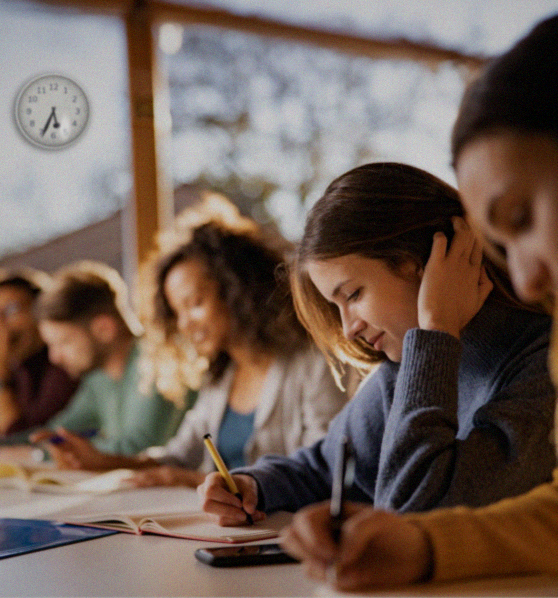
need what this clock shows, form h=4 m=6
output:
h=5 m=34
